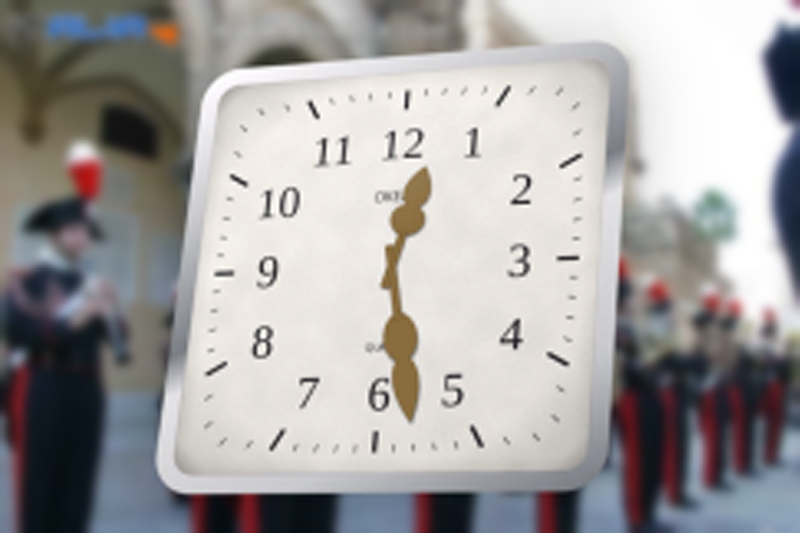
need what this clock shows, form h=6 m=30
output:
h=12 m=28
